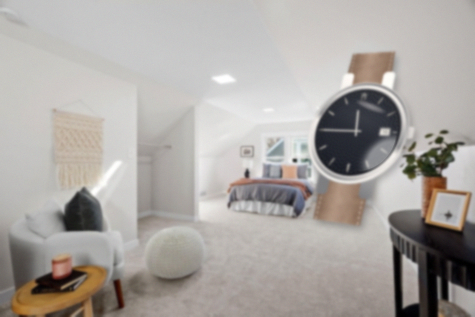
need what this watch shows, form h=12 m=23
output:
h=11 m=45
